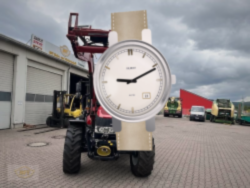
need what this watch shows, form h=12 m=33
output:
h=9 m=11
